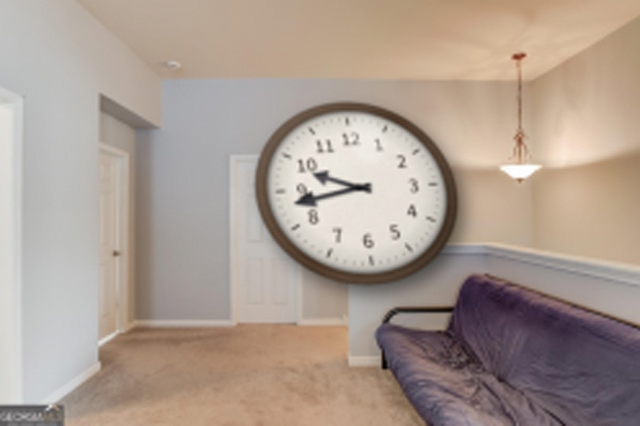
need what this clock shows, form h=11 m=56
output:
h=9 m=43
